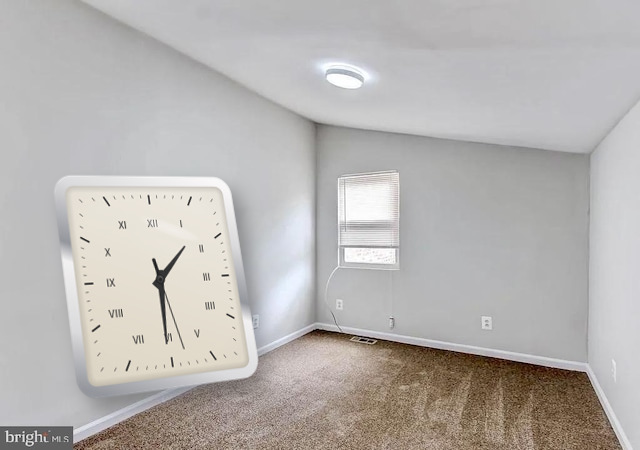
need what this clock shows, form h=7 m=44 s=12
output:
h=1 m=30 s=28
